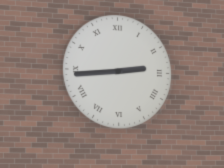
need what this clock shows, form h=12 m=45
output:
h=2 m=44
